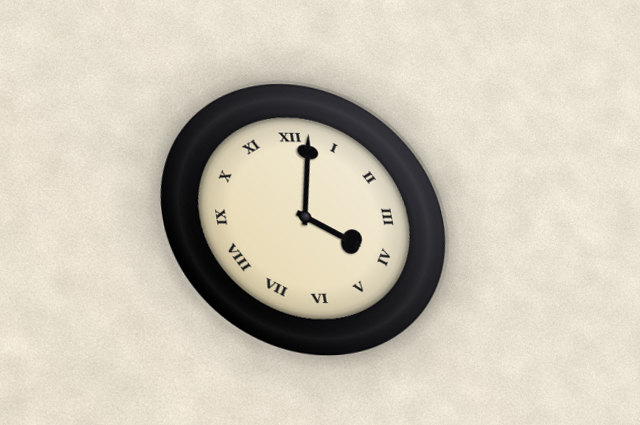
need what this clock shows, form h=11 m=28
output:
h=4 m=2
